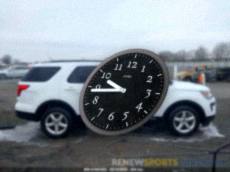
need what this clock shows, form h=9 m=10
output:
h=9 m=44
